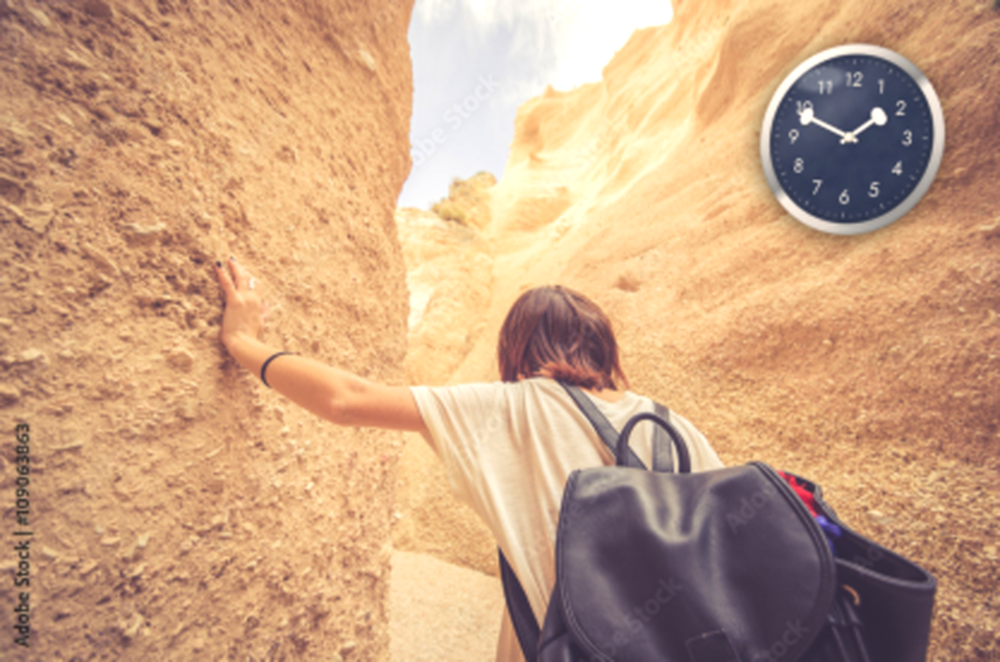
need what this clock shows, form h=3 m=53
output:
h=1 m=49
